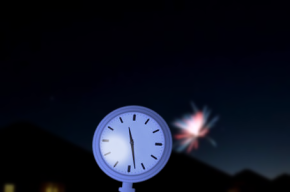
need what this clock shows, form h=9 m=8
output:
h=11 m=28
